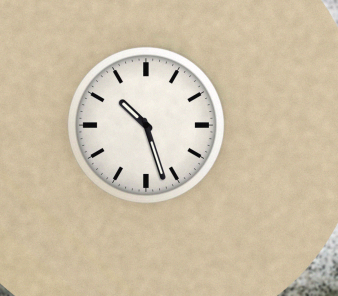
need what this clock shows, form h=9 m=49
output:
h=10 m=27
